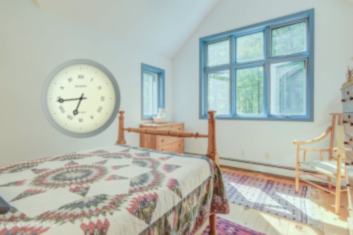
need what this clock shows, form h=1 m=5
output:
h=6 m=44
